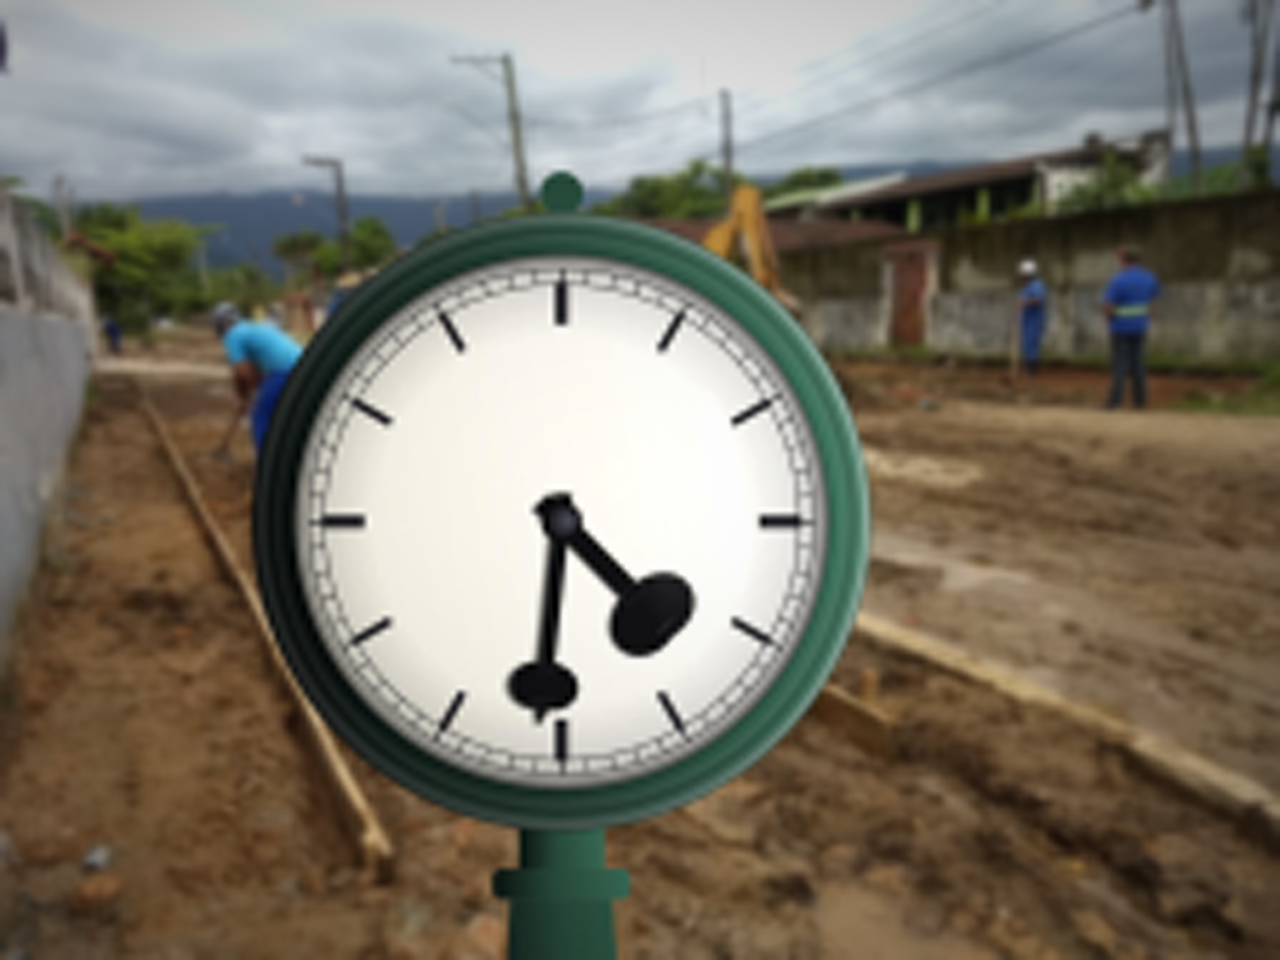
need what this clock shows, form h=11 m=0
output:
h=4 m=31
